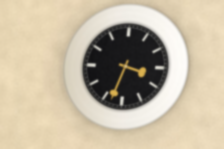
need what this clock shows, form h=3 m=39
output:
h=3 m=33
